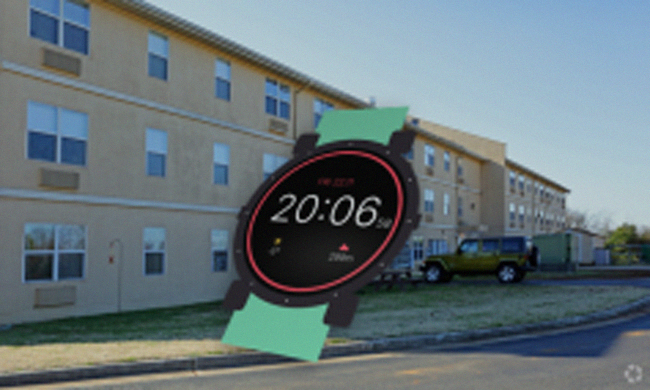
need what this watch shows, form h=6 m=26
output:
h=20 m=6
